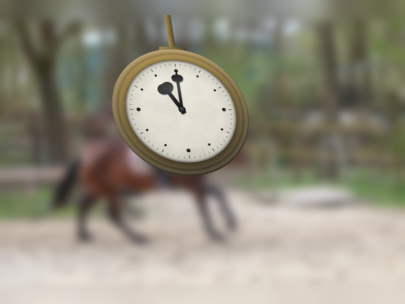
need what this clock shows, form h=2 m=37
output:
h=11 m=0
